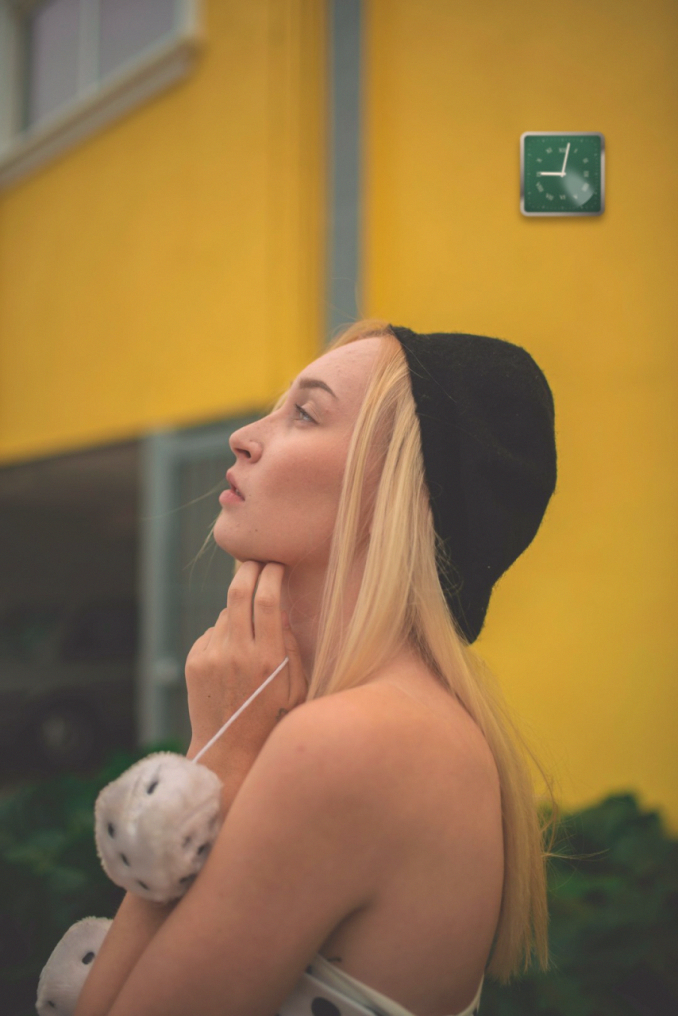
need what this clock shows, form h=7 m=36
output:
h=9 m=2
